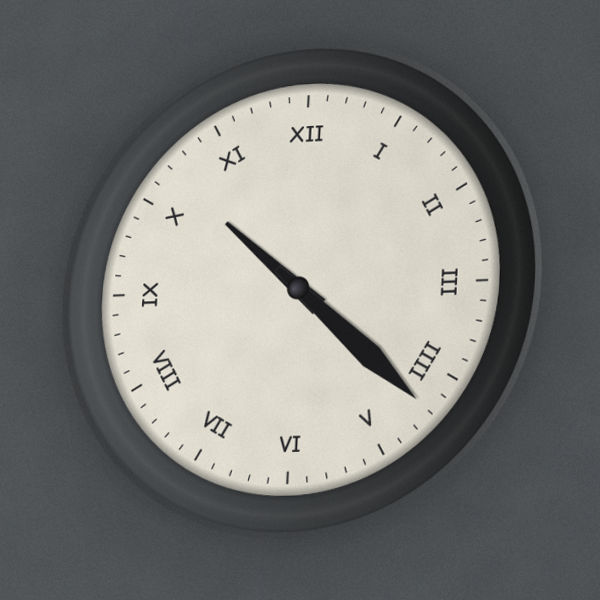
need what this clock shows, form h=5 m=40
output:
h=10 m=22
